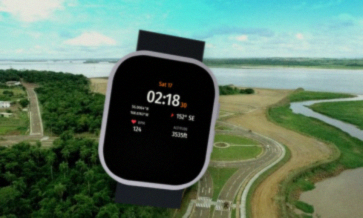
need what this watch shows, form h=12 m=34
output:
h=2 m=18
